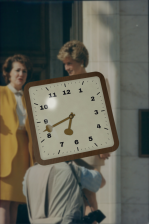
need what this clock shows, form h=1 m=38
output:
h=6 m=42
